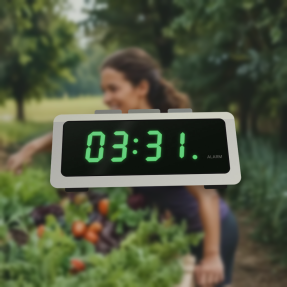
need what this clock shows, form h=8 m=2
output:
h=3 m=31
